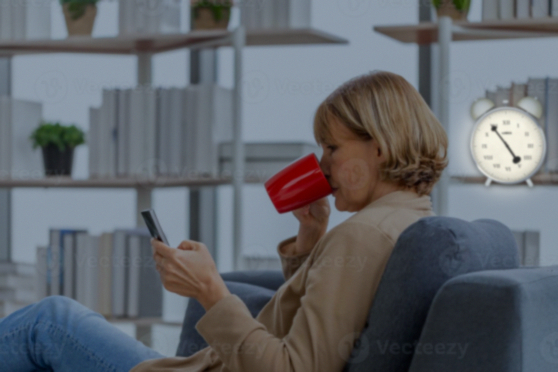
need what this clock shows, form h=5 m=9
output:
h=4 m=54
